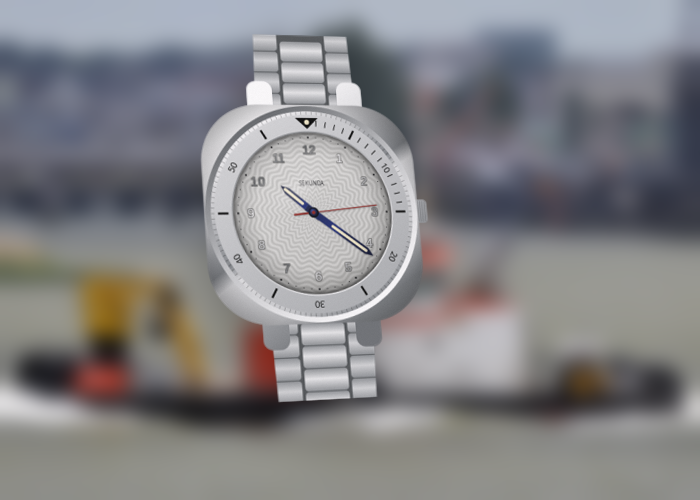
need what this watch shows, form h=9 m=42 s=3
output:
h=10 m=21 s=14
